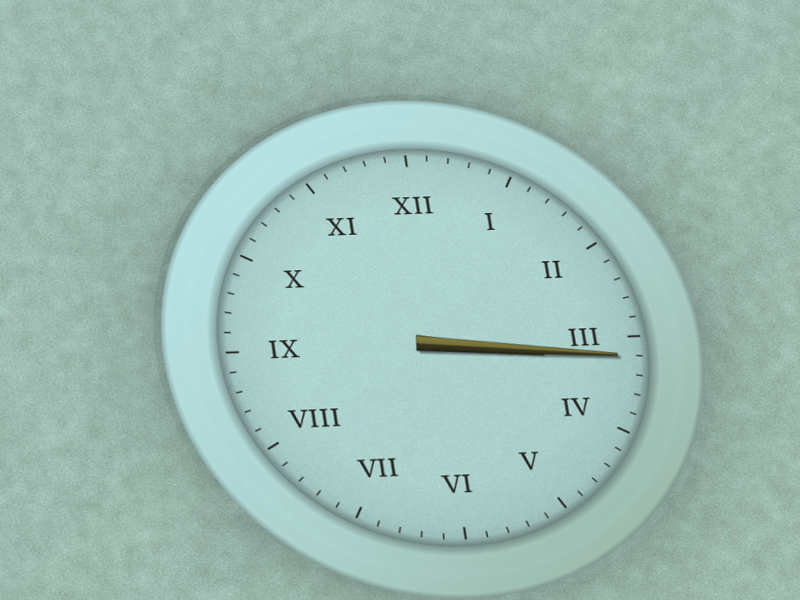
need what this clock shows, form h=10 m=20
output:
h=3 m=16
